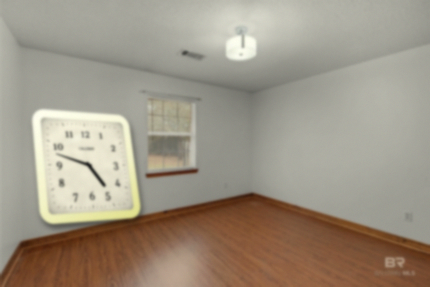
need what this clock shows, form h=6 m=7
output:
h=4 m=48
